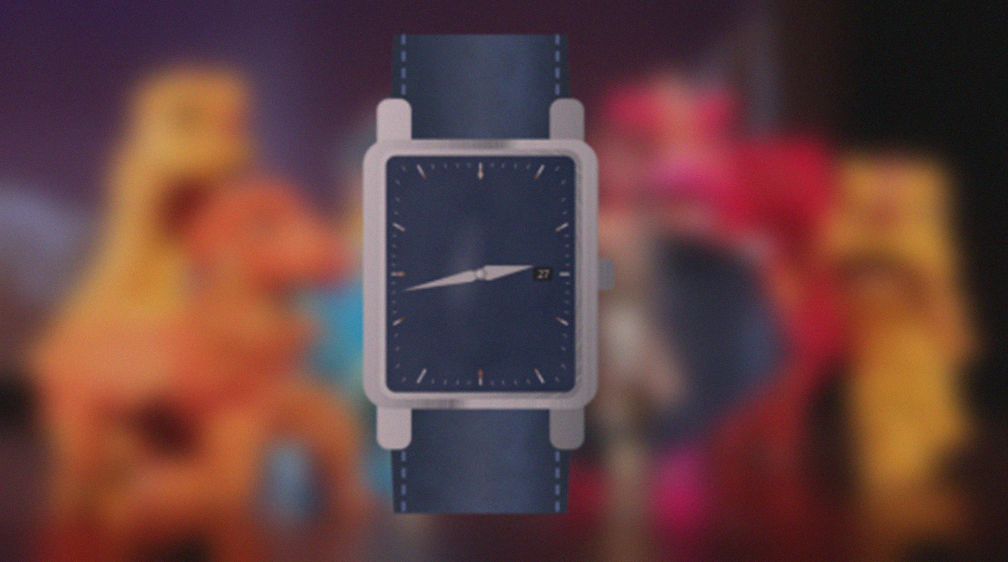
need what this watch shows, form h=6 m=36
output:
h=2 m=43
